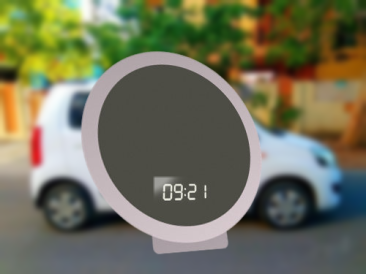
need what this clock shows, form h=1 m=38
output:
h=9 m=21
